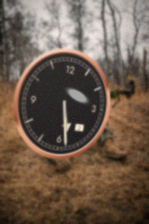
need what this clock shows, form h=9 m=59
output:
h=5 m=28
